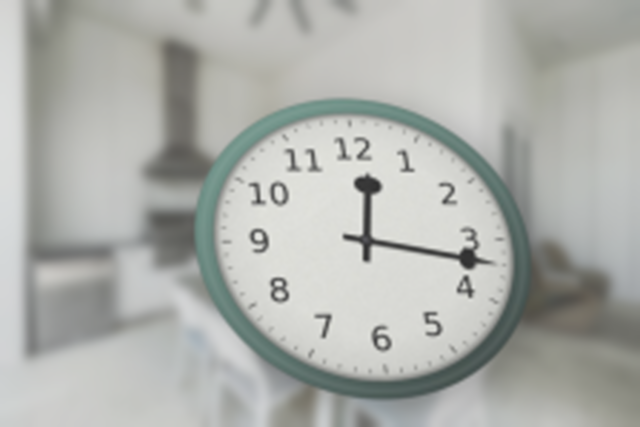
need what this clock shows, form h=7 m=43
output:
h=12 m=17
